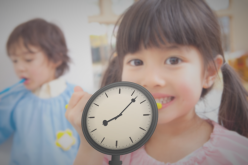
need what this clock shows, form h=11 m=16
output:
h=8 m=7
